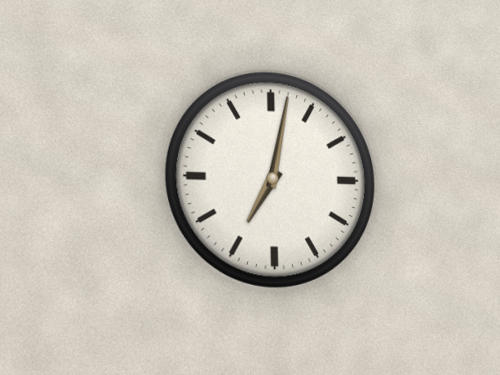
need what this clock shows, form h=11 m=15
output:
h=7 m=2
